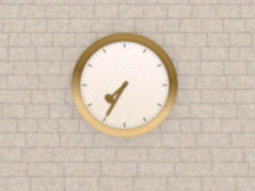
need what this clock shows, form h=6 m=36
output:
h=7 m=35
